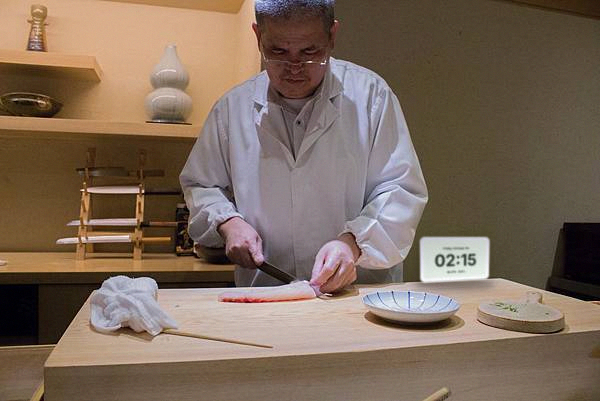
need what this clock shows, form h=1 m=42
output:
h=2 m=15
